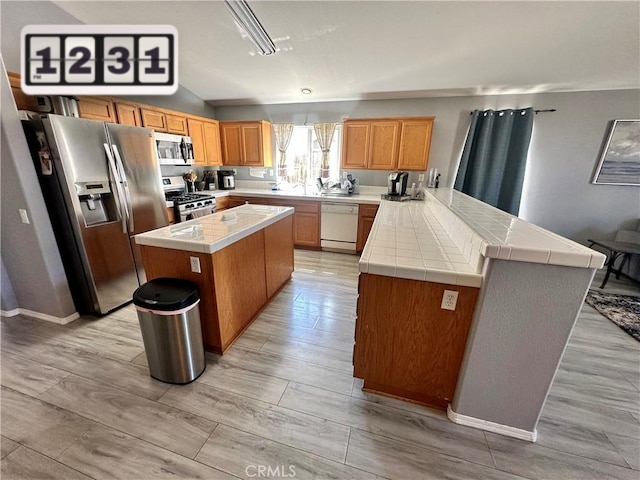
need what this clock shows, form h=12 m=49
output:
h=12 m=31
